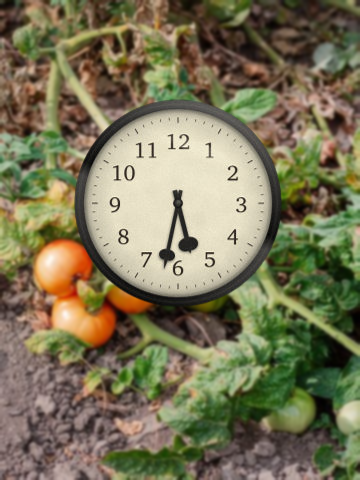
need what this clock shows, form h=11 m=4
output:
h=5 m=32
